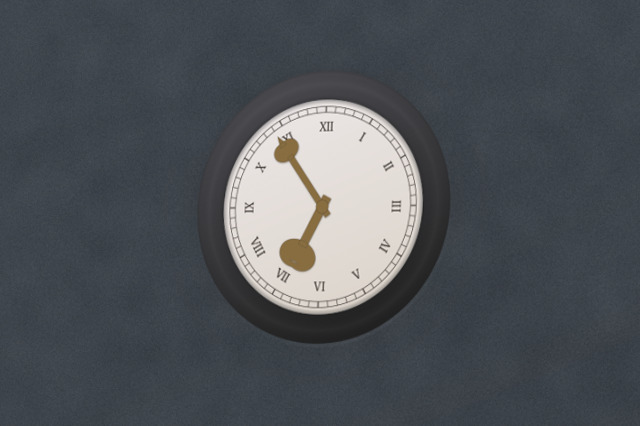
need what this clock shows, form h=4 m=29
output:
h=6 m=54
